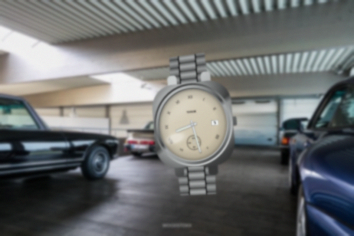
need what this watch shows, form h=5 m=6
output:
h=8 m=28
